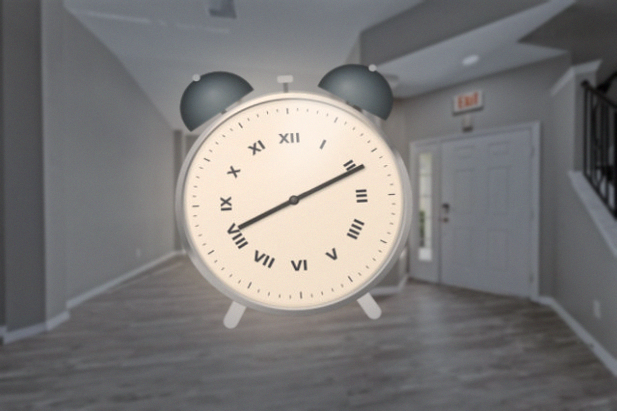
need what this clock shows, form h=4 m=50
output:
h=8 m=11
